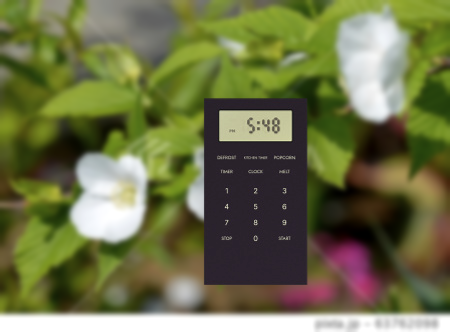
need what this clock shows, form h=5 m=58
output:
h=5 m=48
